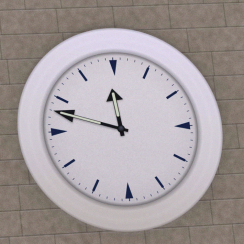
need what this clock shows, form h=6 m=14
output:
h=11 m=48
